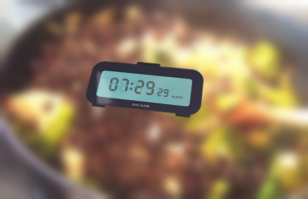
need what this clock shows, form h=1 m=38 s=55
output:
h=7 m=29 s=29
